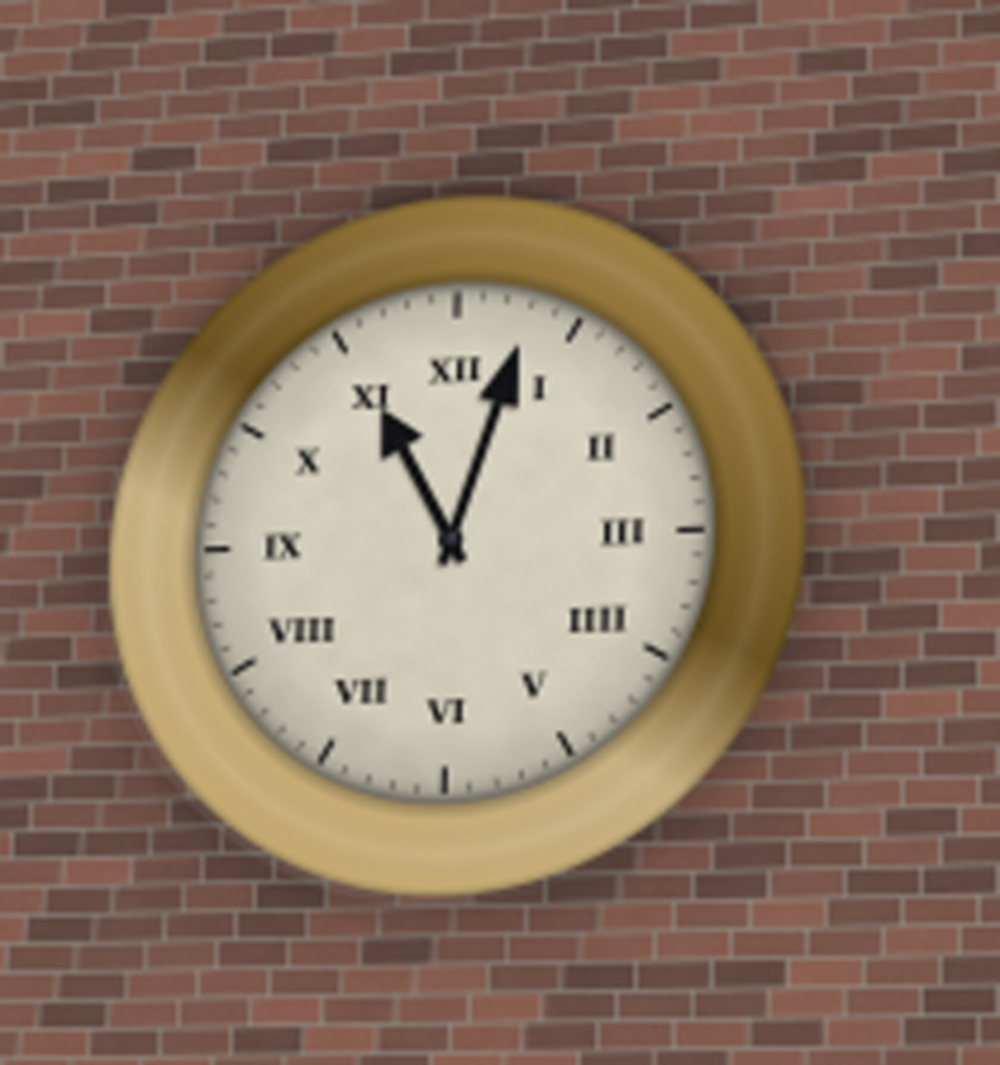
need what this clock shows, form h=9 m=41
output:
h=11 m=3
